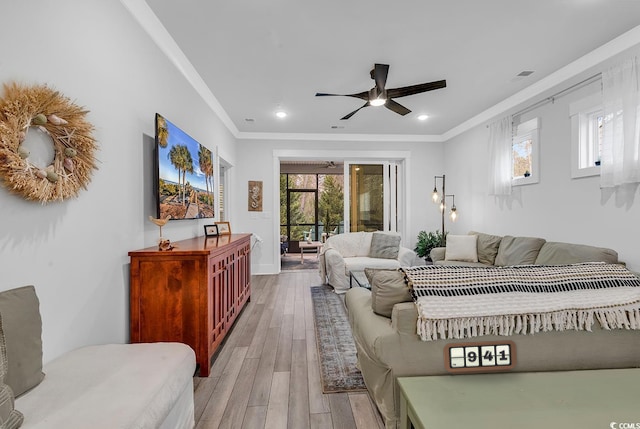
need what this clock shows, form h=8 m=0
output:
h=9 m=41
